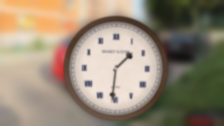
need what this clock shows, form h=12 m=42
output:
h=1 m=31
